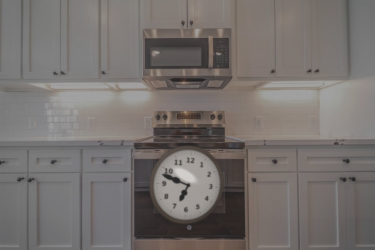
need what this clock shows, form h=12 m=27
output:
h=6 m=48
